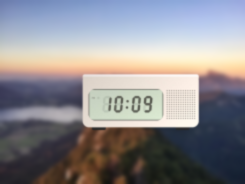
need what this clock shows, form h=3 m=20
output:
h=10 m=9
